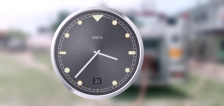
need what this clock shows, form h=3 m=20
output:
h=3 m=37
